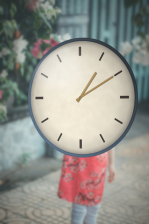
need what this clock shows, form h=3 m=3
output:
h=1 m=10
